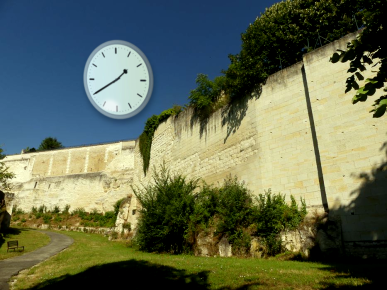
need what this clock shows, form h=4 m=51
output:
h=1 m=40
